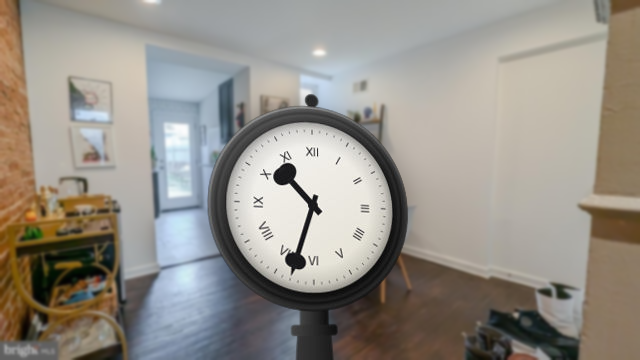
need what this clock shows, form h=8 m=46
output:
h=10 m=33
